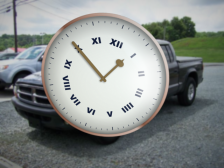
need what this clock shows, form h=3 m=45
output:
h=12 m=50
